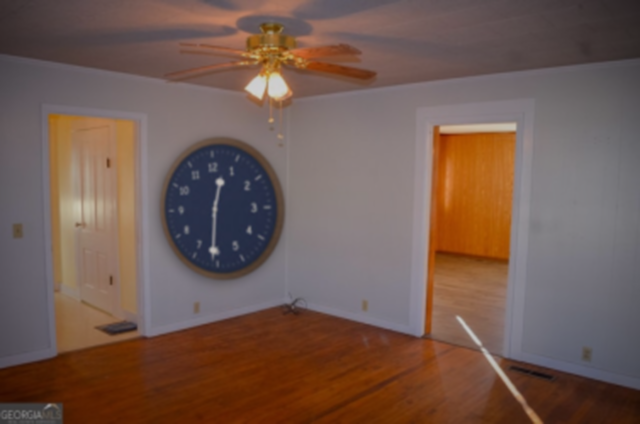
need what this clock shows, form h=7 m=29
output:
h=12 m=31
